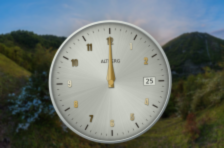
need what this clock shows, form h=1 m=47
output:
h=12 m=0
